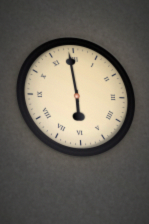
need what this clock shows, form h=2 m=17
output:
h=5 m=59
